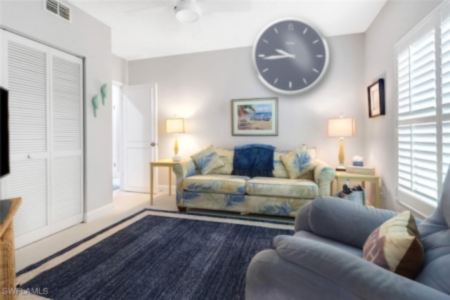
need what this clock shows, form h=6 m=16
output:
h=9 m=44
